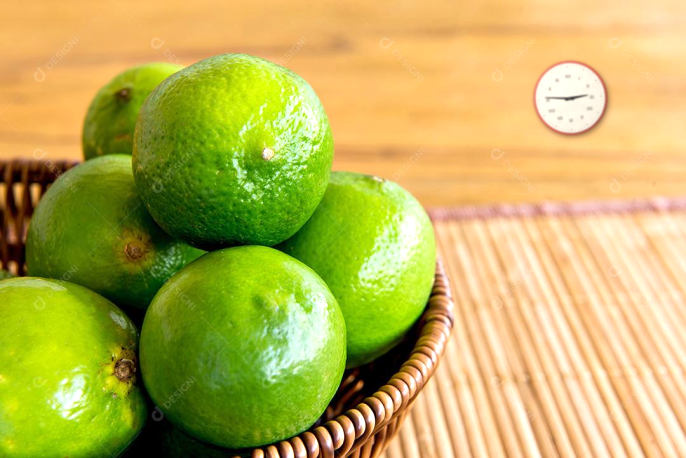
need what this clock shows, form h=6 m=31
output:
h=2 m=46
